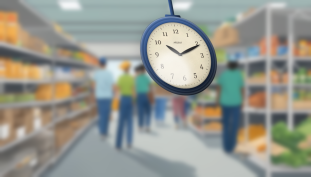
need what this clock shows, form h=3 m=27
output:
h=10 m=11
